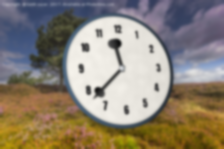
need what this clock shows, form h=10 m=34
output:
h=11 m=38
